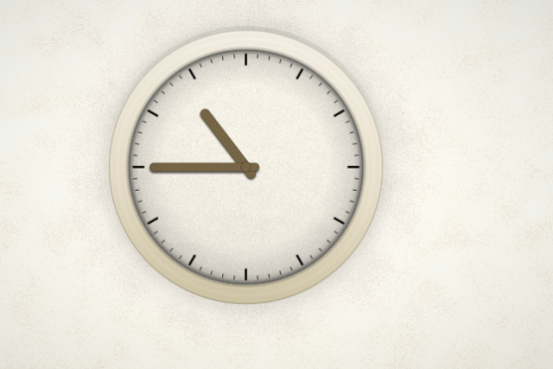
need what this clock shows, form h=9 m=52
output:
h=10 m=45
